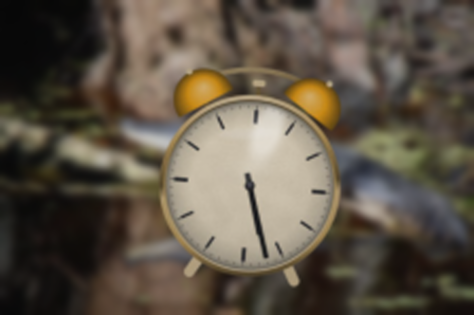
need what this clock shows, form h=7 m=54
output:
h=5 m=27
